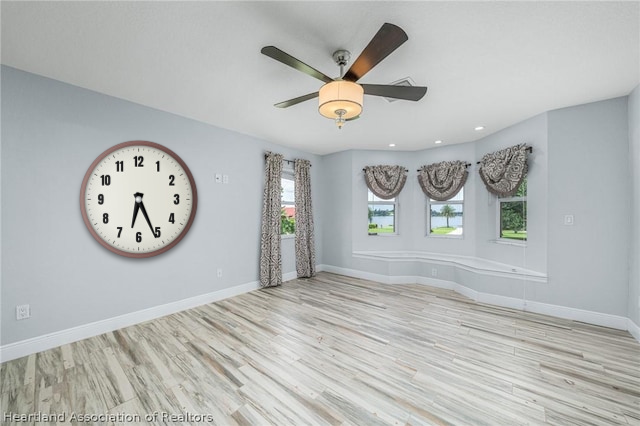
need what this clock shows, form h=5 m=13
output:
h=6 m=26
